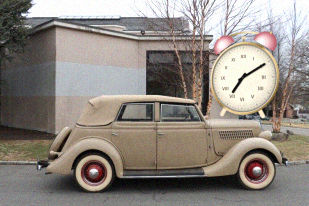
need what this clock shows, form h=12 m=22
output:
h=7 m=10
